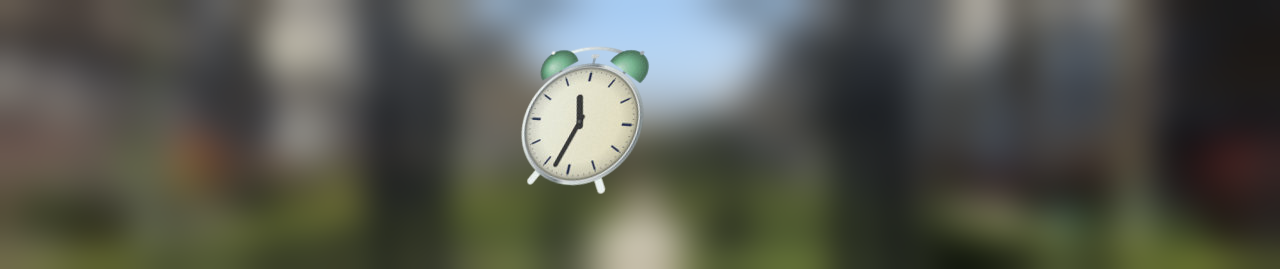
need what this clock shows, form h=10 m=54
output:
h=11 m=33
